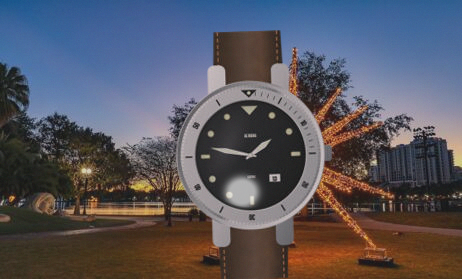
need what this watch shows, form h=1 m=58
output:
h=1 m=47
